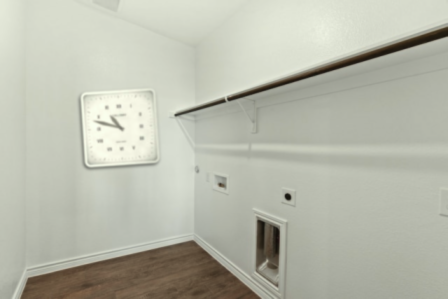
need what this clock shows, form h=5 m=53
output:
h=10 m=48
